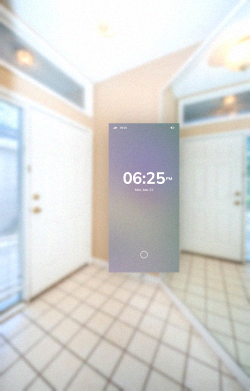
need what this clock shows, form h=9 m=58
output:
h=6 m=25
